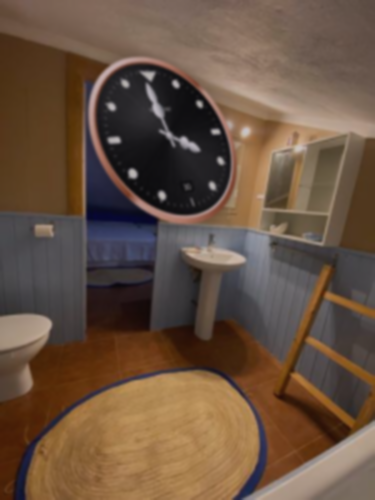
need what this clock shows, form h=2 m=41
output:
h=3 m=59
